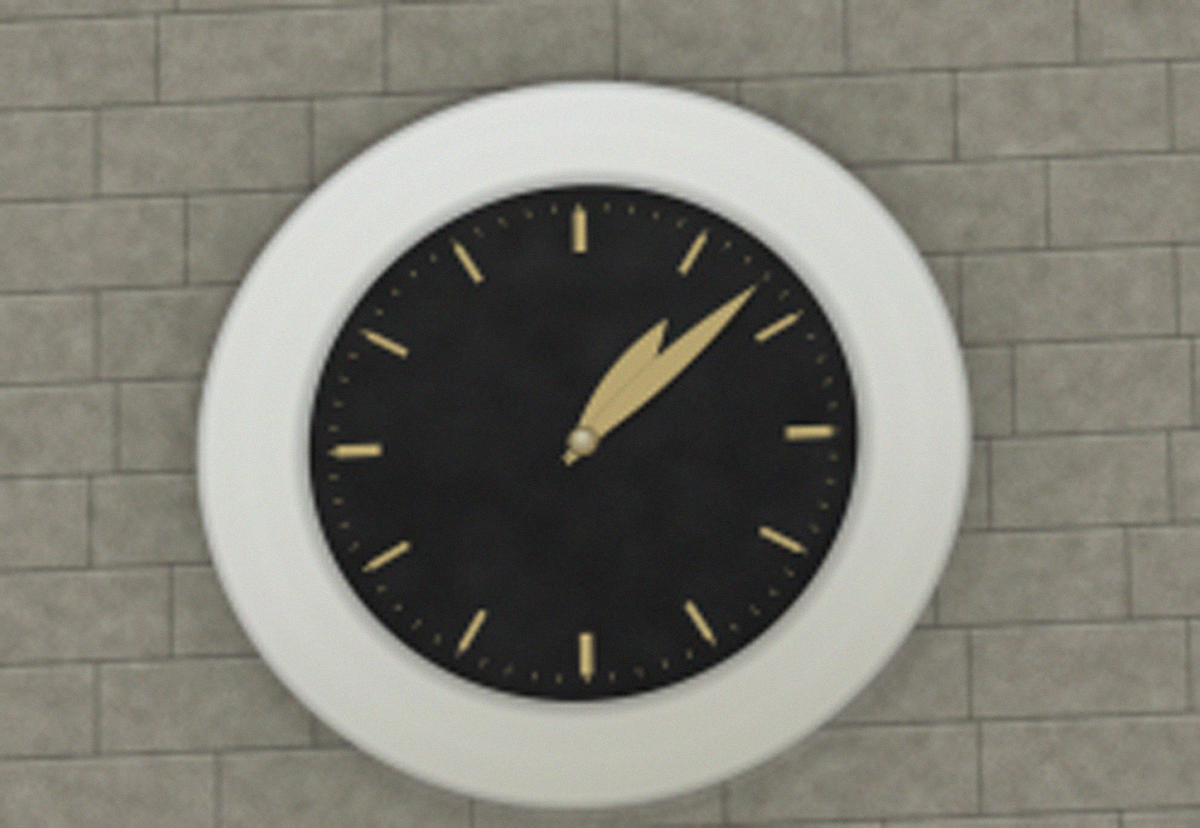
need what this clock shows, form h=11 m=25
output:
h=1 m=8
